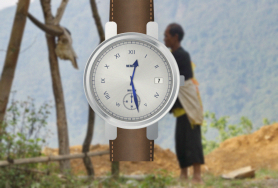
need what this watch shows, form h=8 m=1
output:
h=12 m=28
